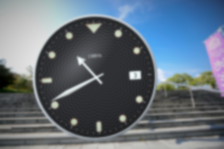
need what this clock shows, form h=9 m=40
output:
h=10 m=41
